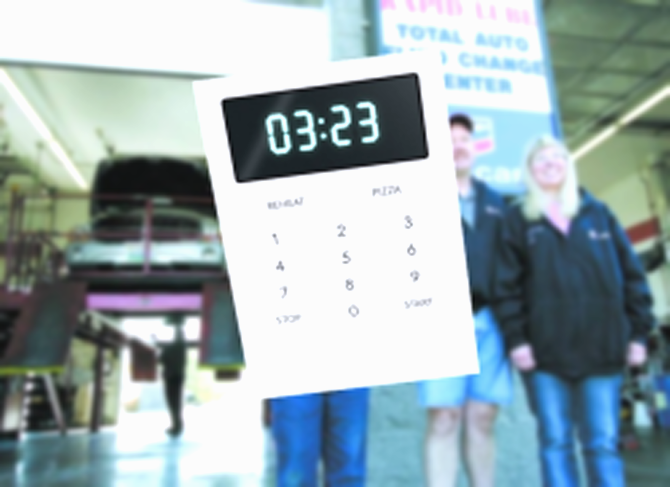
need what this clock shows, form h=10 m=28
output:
h=3 m=23
